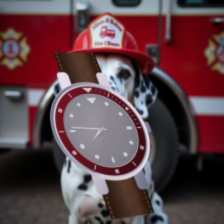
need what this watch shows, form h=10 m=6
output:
h=7 m=46
